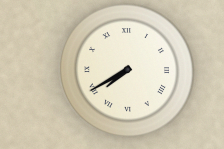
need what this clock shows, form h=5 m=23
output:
h=7 m=40
